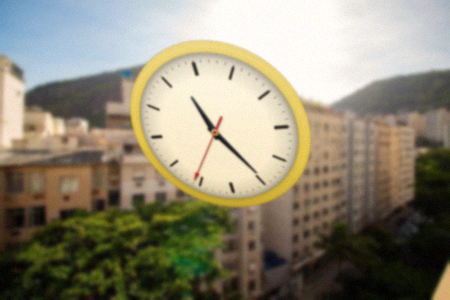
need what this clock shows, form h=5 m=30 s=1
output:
h=11 m=24 s=36
